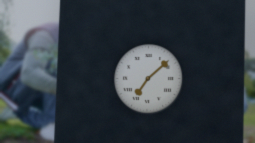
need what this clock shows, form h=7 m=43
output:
h=7 m=8
